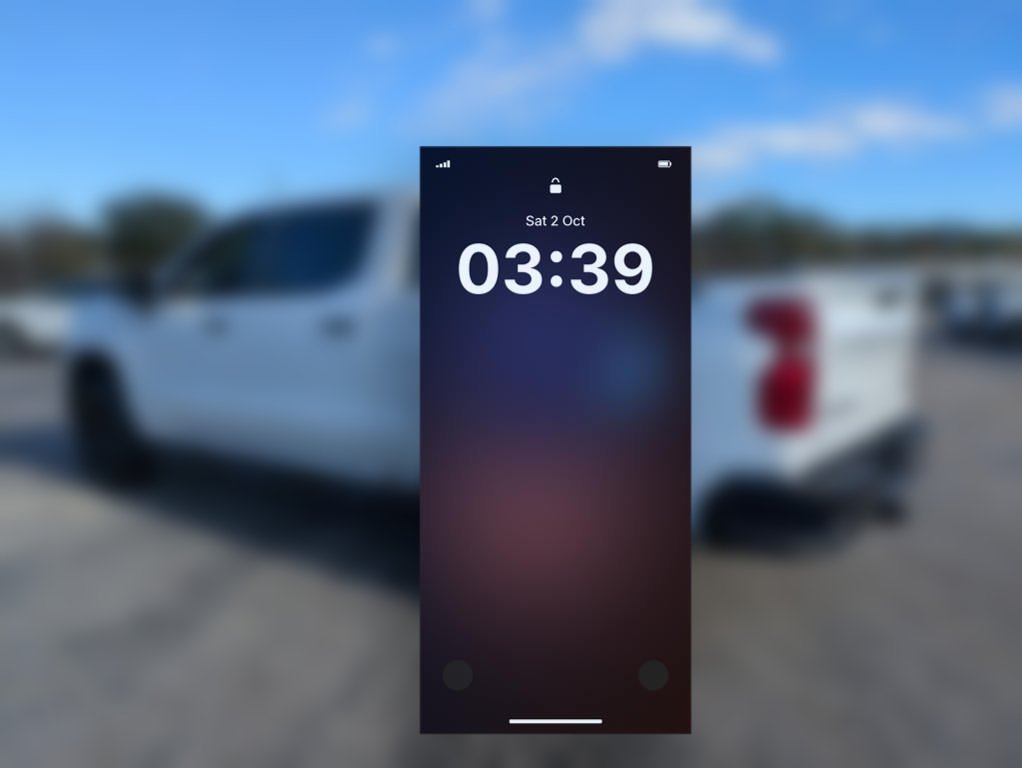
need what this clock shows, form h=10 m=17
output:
h=3 m=39
